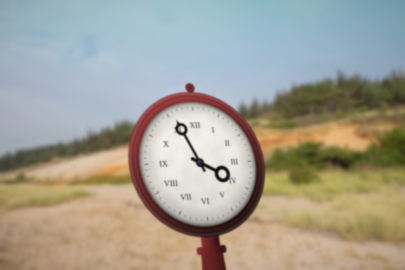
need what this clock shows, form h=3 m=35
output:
h=3 m=56
